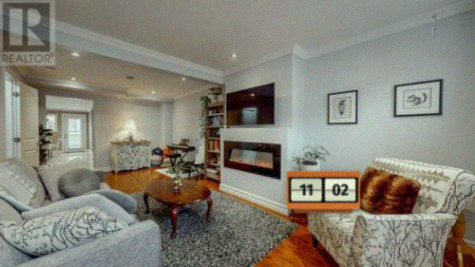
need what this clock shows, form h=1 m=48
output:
h=11 m=2
